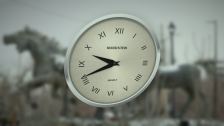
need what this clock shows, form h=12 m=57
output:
h=9 m=41
